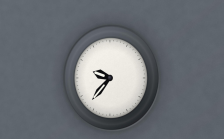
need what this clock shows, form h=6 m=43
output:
h=9 m=37
